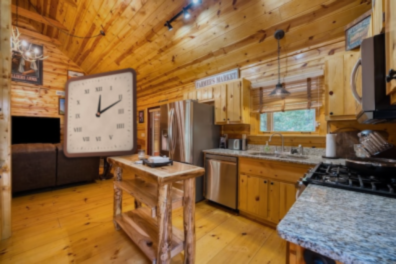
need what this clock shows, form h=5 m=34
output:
h=12 m=11
